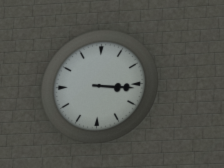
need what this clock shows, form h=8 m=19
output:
h=3 m=16
